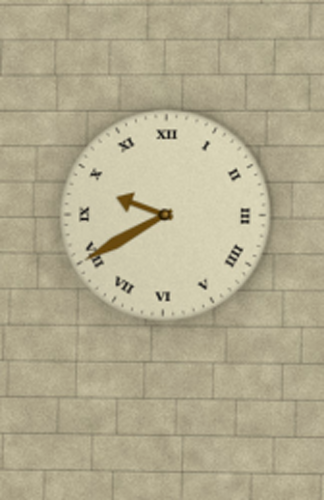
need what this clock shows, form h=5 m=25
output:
h=9 m=40
